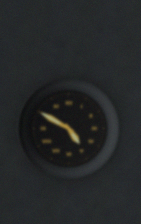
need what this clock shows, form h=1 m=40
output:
h=4 m=50
